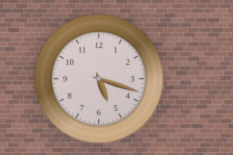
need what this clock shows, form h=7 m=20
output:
h=5 m=18
